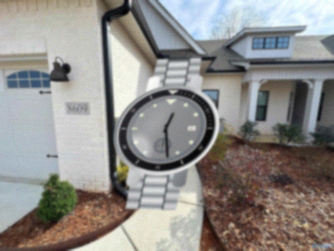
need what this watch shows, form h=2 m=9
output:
h=12 m=28
